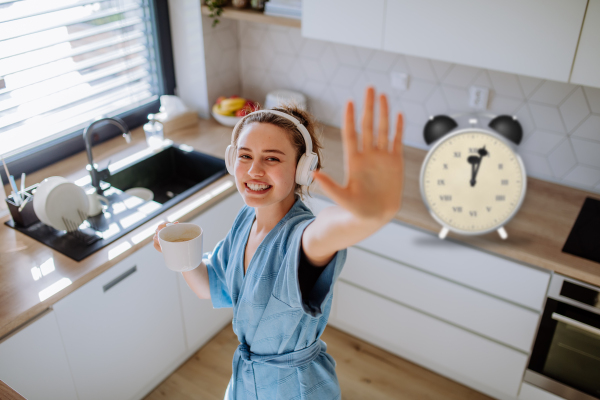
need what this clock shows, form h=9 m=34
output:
h=12 m=3
